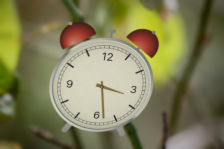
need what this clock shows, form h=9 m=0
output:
h=3 m=28
